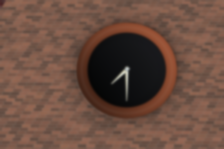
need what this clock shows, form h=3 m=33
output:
h=7 m=30
